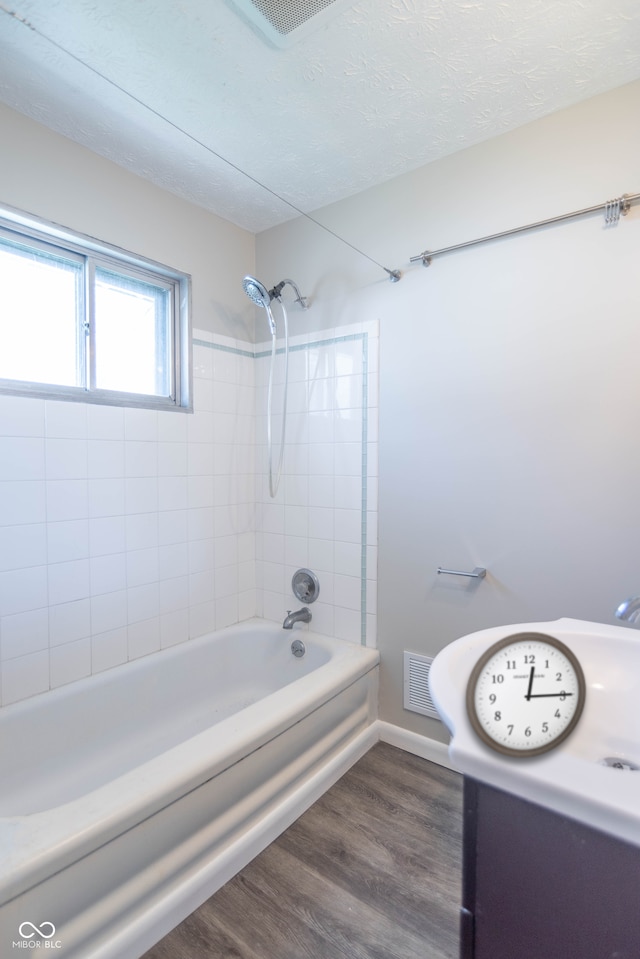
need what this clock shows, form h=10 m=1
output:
h=12 m=15
